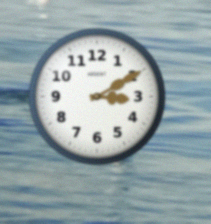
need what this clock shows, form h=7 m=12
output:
h=3 m=10
